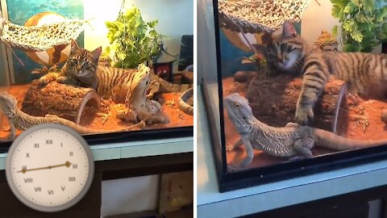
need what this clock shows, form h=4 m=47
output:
h=2 m=44
